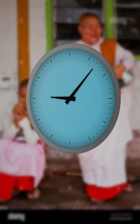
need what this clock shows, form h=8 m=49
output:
h=9 m=7
